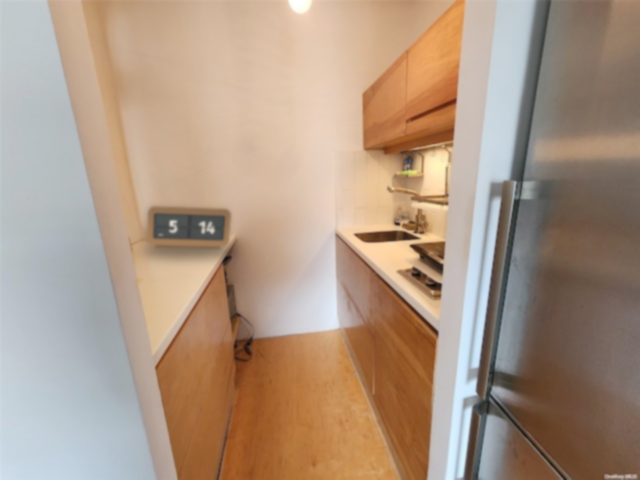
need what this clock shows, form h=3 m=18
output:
h=5 m=14
